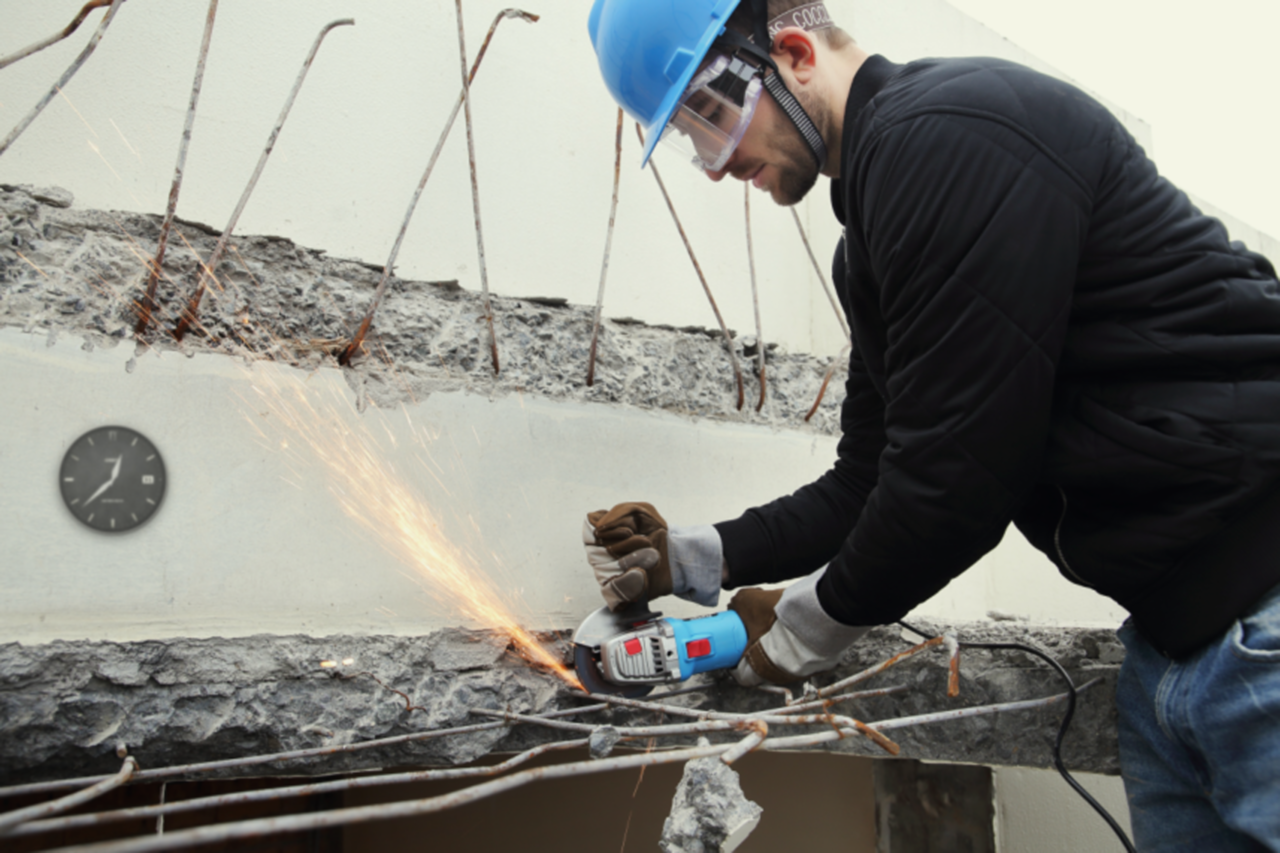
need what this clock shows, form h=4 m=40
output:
h=12 m=38
